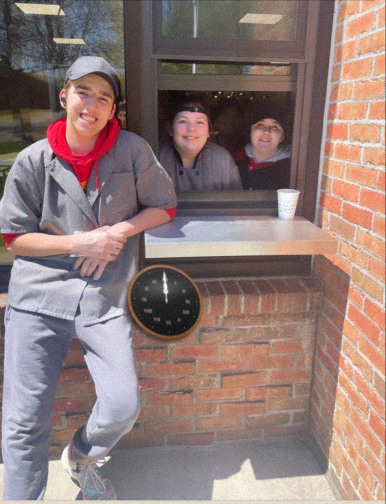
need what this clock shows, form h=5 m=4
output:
h=12 m=0
